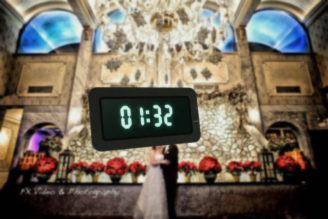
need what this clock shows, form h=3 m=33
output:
h=1 m=32
